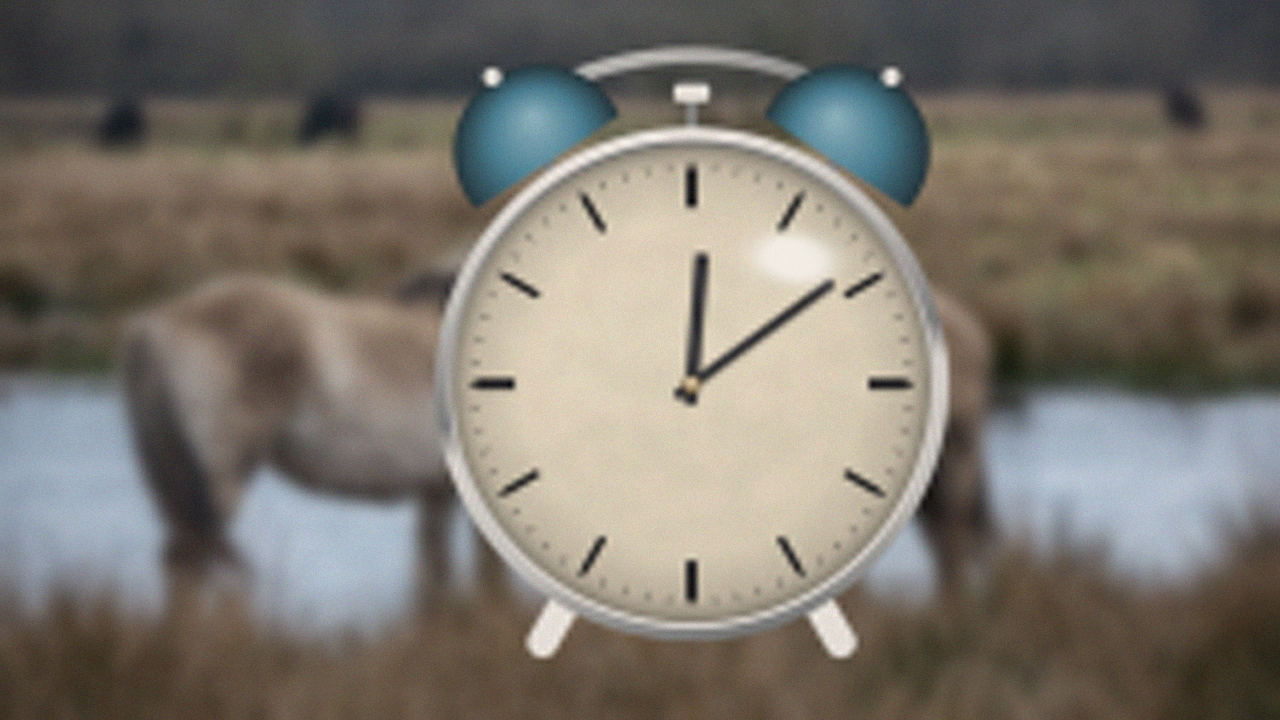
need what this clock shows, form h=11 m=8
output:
h=12 m=9
